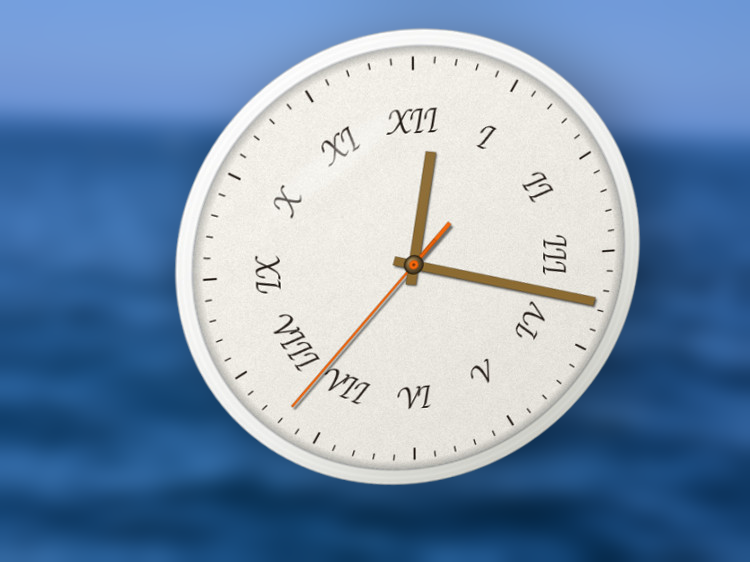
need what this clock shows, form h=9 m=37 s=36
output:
h=12 m=17 s=37
